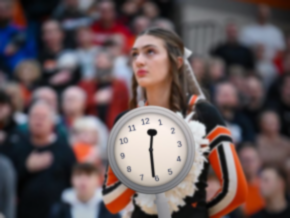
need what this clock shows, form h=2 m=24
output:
h=12 m=31
